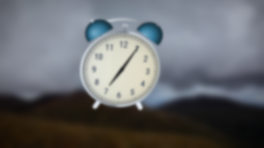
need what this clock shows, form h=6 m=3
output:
h=7 m=5
